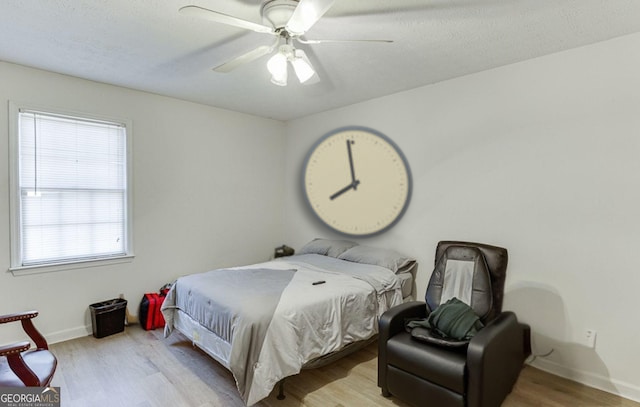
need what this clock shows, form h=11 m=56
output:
h=7 m=59
